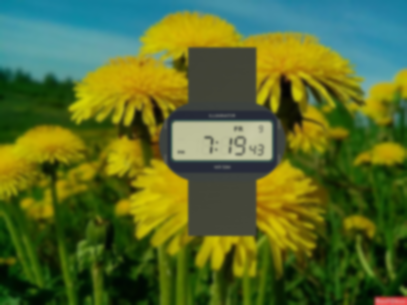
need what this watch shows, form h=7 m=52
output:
h=7 m=19
